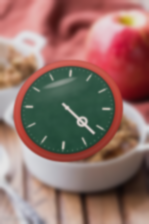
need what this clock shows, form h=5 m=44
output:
h=4 m=22
